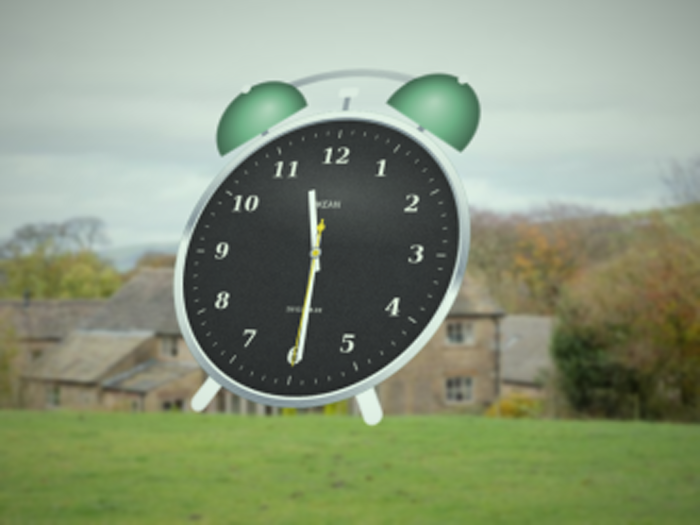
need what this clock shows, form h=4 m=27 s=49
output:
h=11 m=29 s=30
